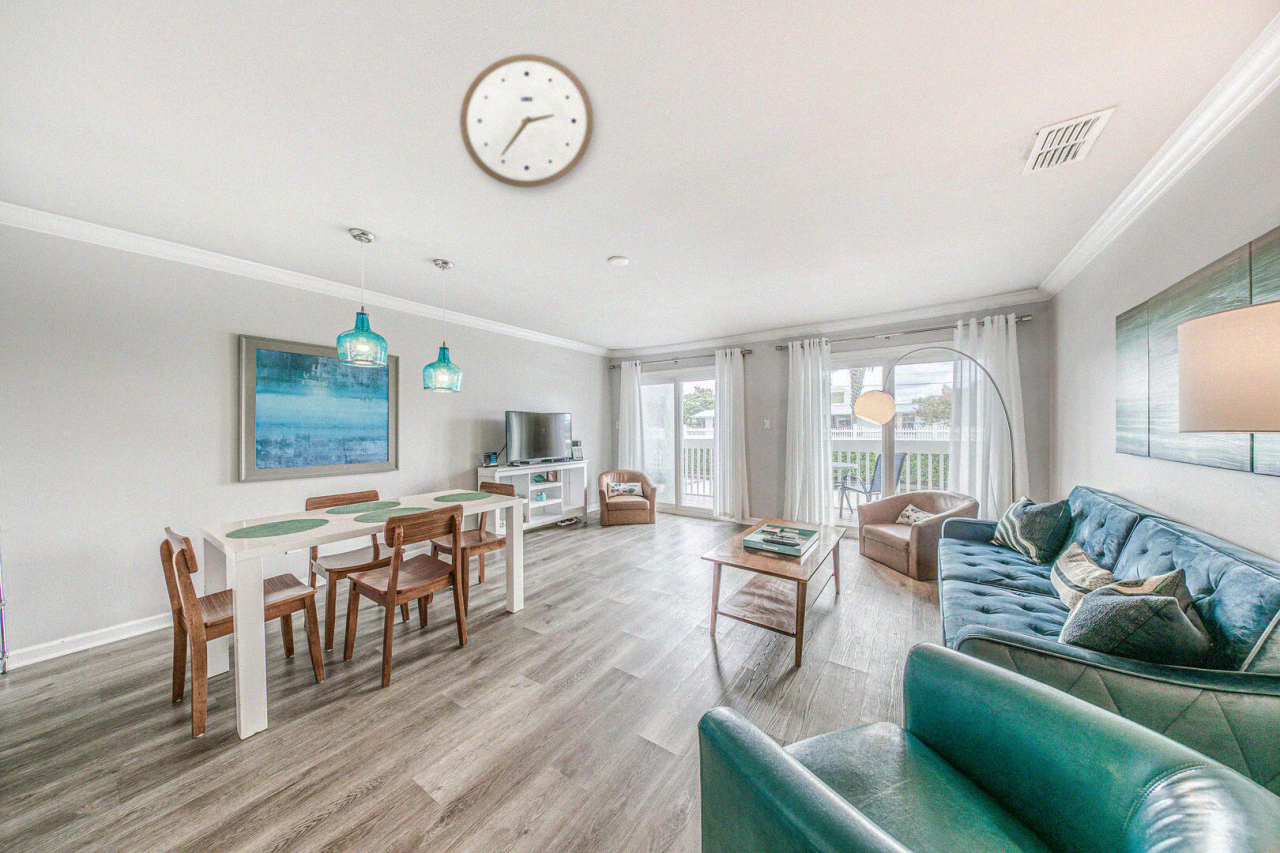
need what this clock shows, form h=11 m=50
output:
h=2 m=36
